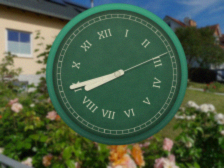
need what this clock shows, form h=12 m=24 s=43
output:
h=8 m=45 s=14
